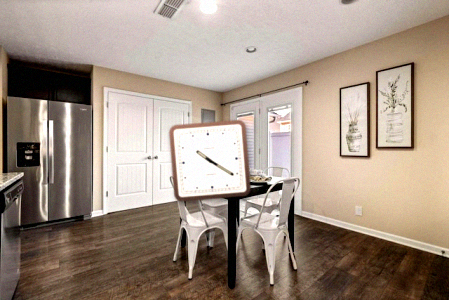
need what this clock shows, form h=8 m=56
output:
h=10 m=21
